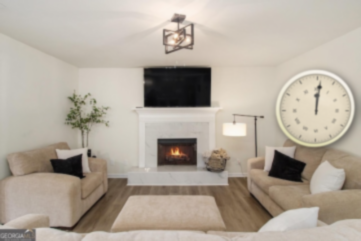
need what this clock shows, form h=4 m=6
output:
h=12 m=1
